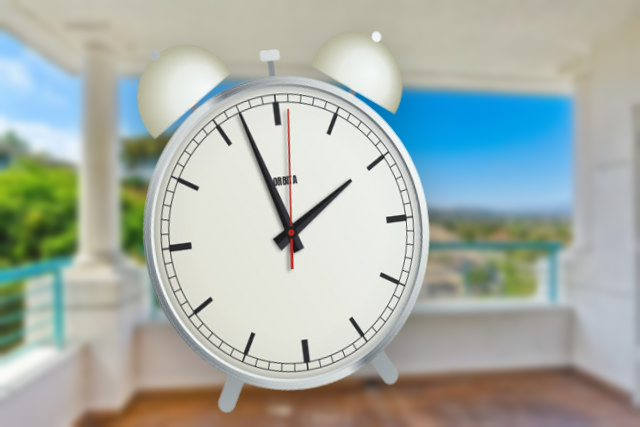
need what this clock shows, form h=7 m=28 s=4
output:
h=1 m=57 s=1
